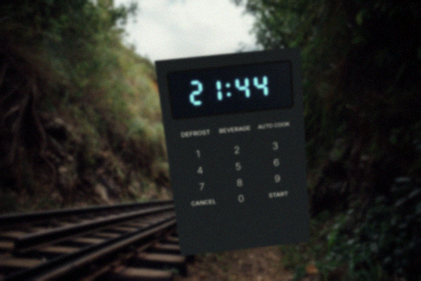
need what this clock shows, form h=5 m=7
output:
h=21 m=44
